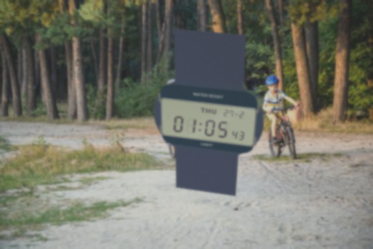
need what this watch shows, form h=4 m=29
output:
h=1 m=5
